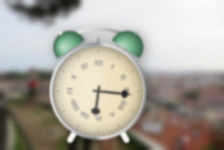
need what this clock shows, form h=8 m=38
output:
h=6 m=16
